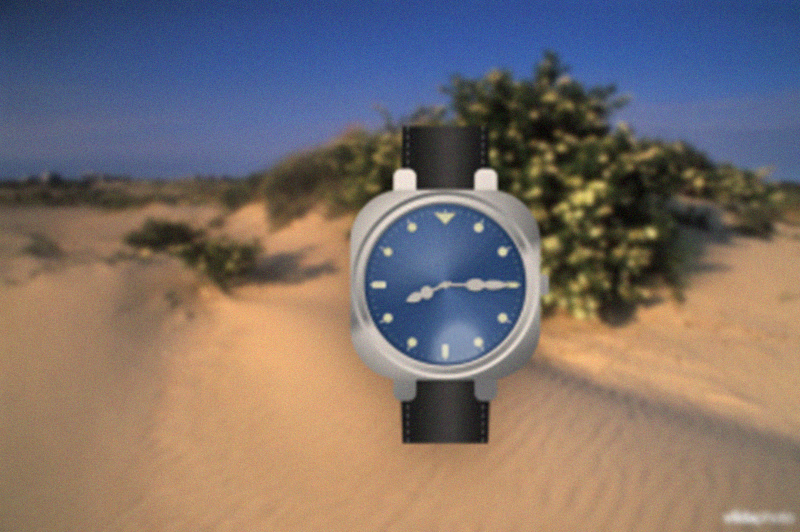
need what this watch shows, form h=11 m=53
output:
h=8 m=15
